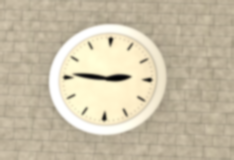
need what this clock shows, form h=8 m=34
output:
h=2 m=46
